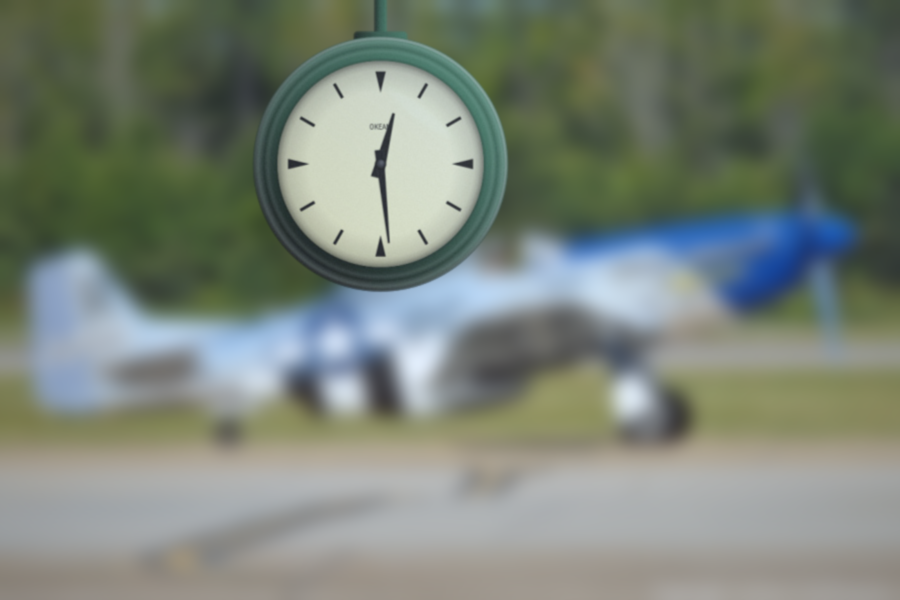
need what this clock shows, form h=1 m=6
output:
h=12 m=29
